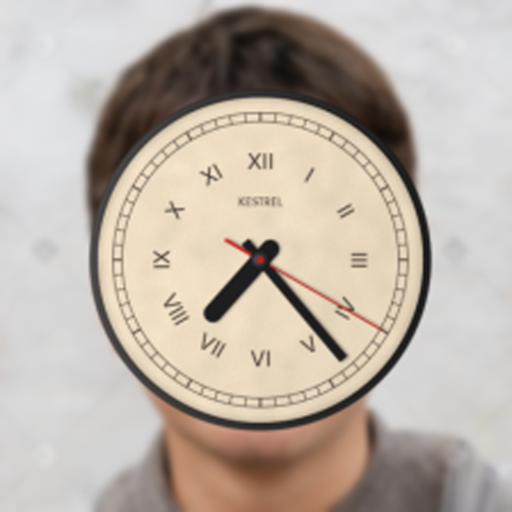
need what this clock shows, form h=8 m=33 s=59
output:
h=7 m=23 s=20
